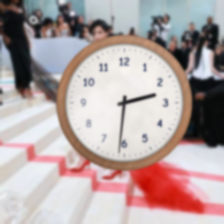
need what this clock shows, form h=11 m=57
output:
h=2 m=31
